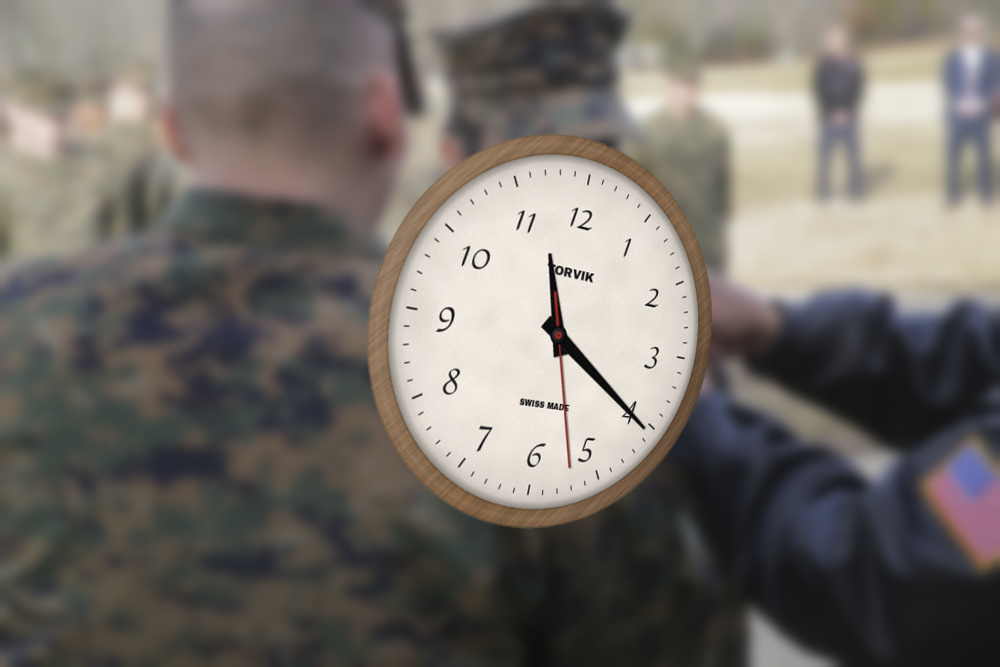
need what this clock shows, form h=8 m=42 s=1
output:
h=11 m=20 s=27
